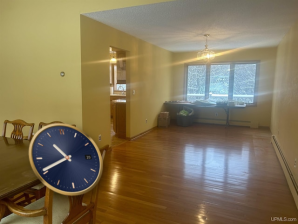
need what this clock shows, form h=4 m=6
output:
h=10 m=41
